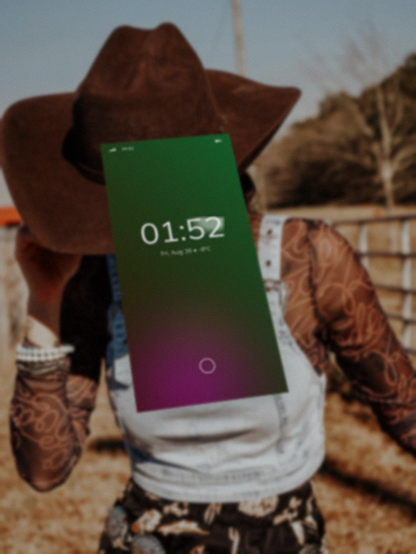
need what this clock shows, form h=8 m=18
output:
h=1 m=52
